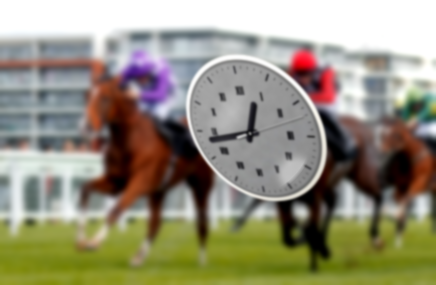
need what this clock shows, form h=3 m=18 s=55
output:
h=12 m=43 s=12
